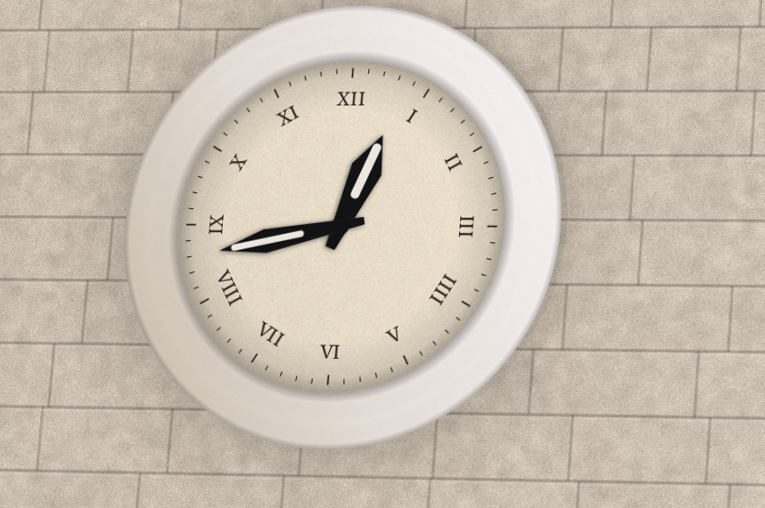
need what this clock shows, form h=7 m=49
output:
h=12 m=43
